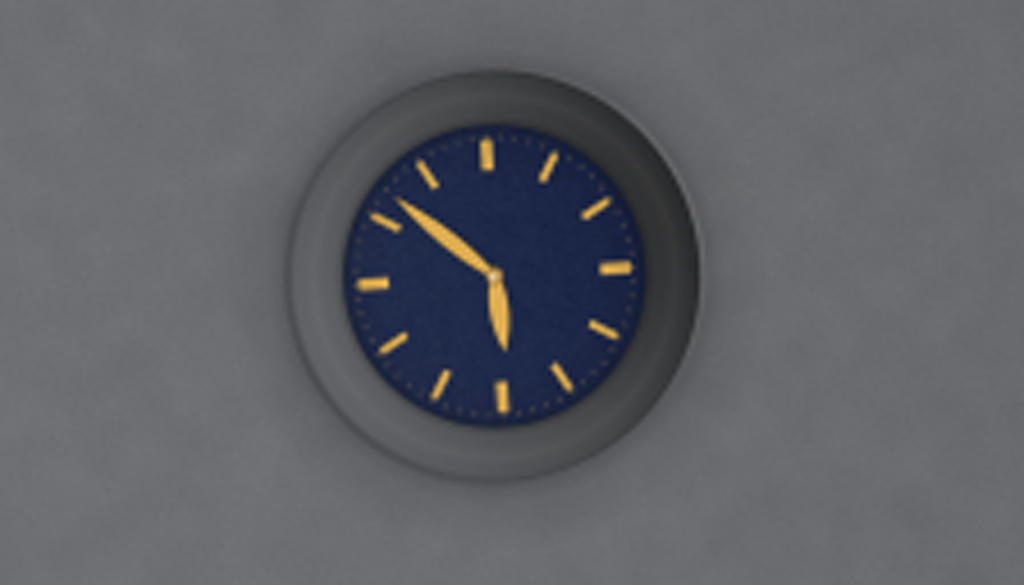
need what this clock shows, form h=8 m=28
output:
h=5 m=52
